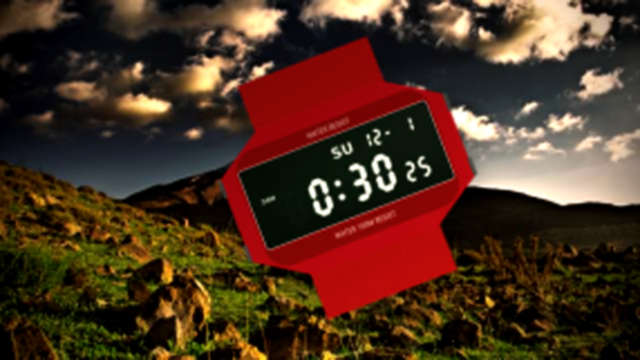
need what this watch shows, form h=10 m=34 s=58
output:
h=0 m=30 s=25
